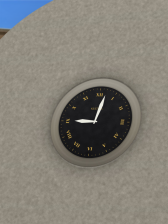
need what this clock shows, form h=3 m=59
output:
h=9 m=2
